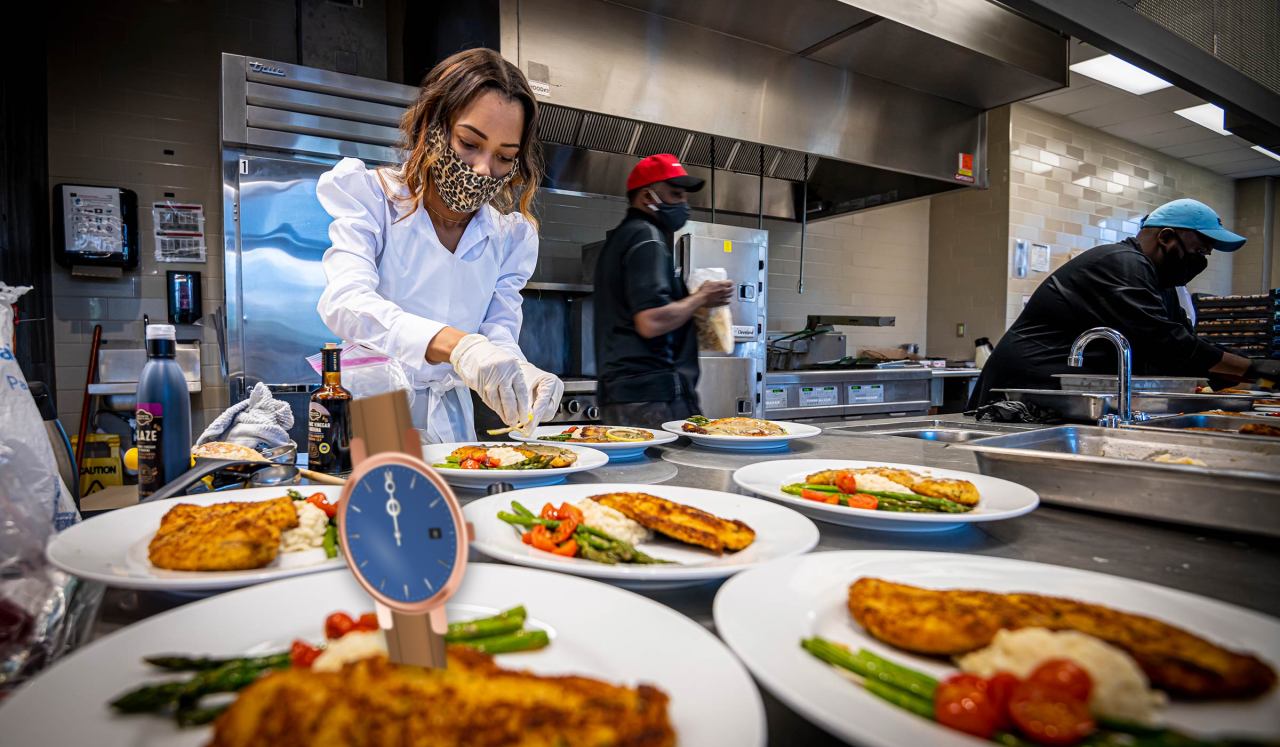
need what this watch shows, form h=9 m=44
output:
h=12 m=0
